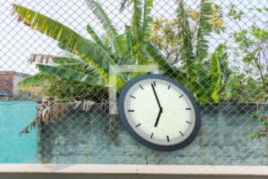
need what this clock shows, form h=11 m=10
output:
h=6 m=59
